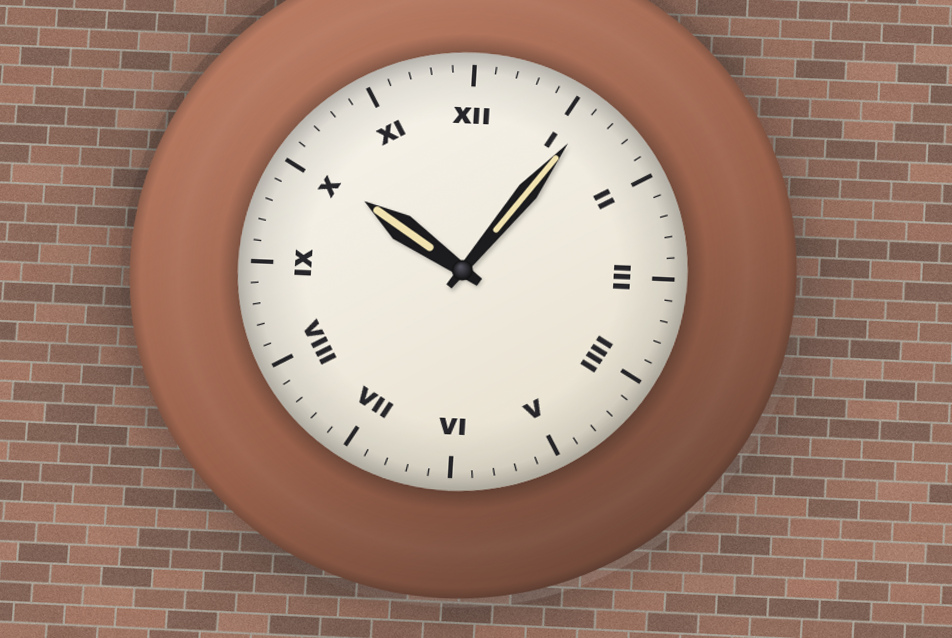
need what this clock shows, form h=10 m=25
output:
h=10 m=6
